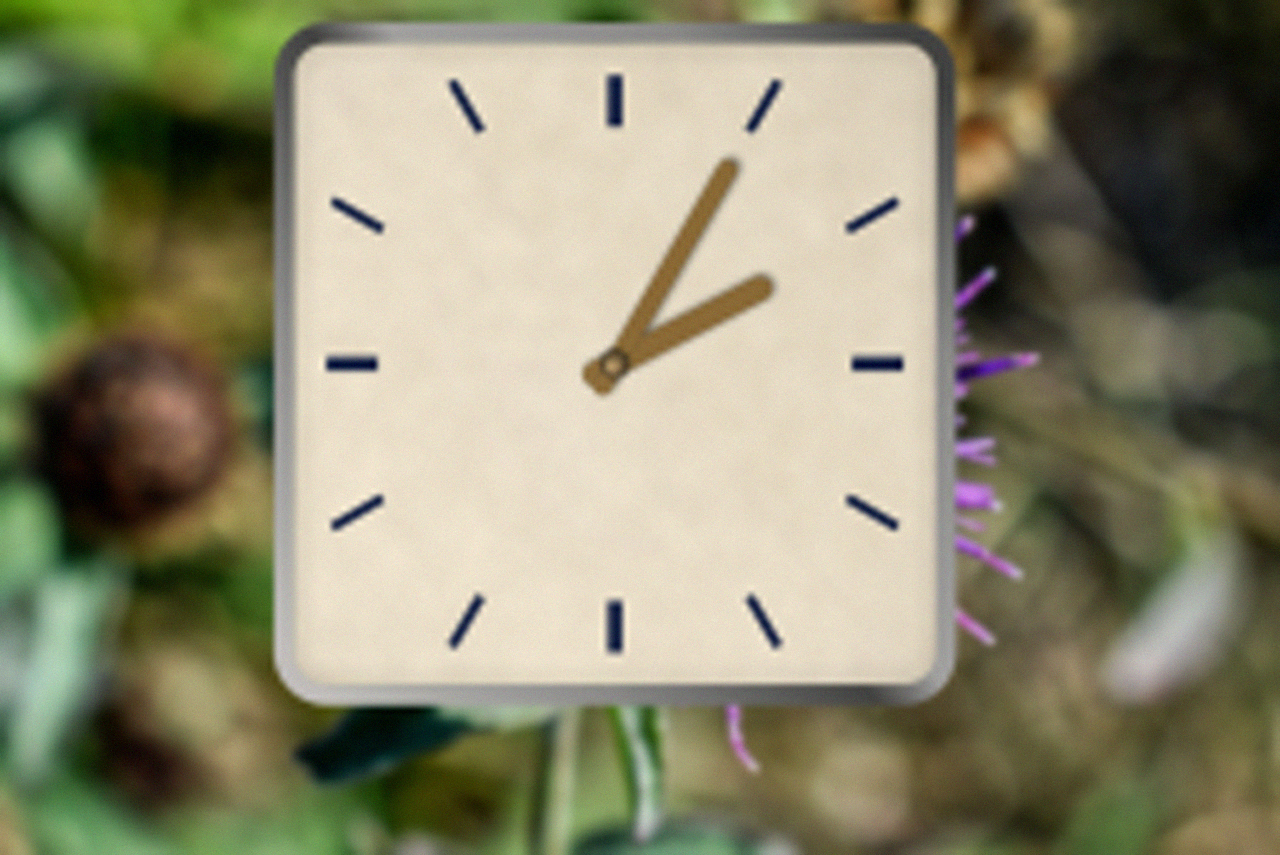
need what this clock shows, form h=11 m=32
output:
h=2 m=5
